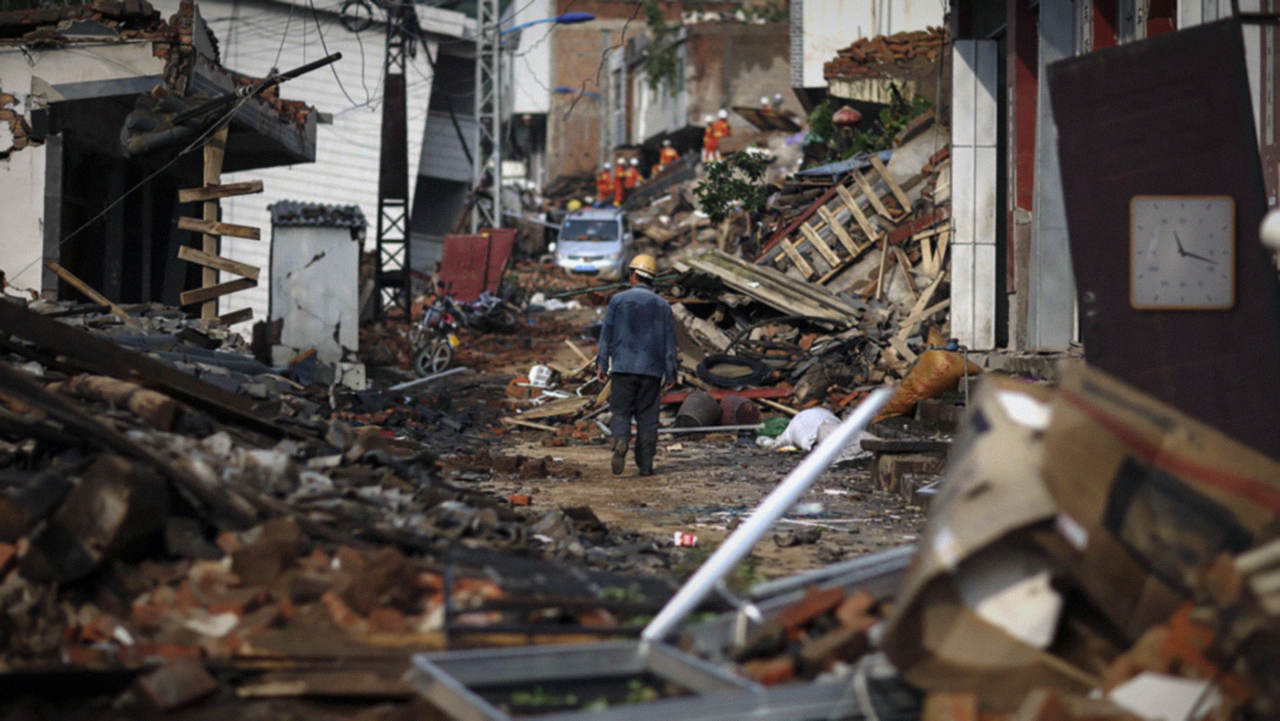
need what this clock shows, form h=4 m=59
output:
h=11 m=18
